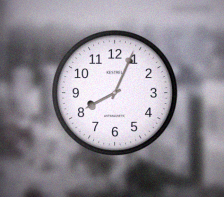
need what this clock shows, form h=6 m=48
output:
h=8 m=4
